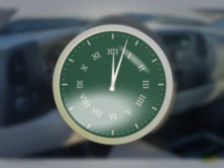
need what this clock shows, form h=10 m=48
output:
h=12 m=3
